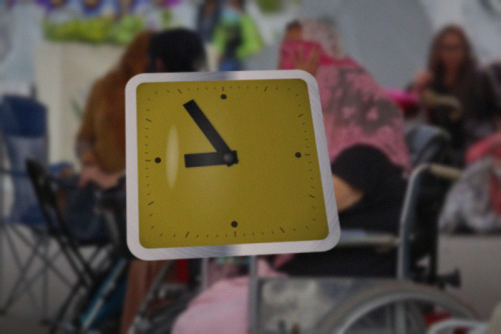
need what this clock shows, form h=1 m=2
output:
h=8 m=55
